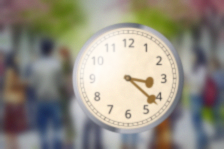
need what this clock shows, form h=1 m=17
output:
h=3 m=22
